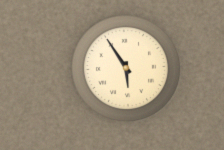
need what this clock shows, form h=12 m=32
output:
h=5 m=55
